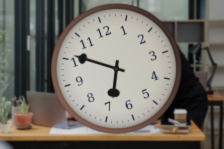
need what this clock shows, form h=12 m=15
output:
h=6 m=51
